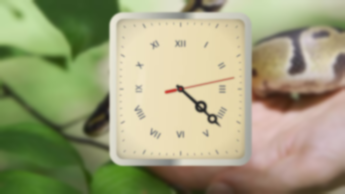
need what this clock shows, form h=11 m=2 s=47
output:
h=4 m=22 s=13
